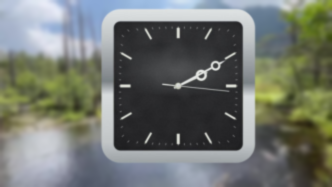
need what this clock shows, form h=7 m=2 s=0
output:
h=2 m=10 s=16
